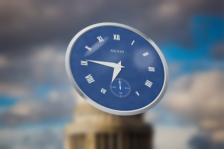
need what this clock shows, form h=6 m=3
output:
h=6 m=46
